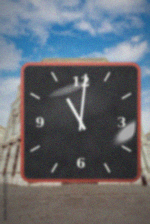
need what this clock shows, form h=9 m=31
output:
h=11 m=1
